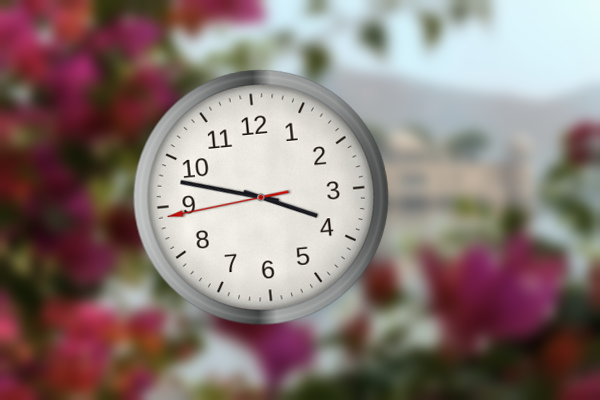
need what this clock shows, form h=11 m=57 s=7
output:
h=3 m=47 s=44
